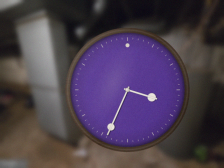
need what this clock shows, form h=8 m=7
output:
h=3 m=34
